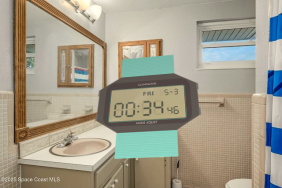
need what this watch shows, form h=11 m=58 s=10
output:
h=0 m=34 s=46
